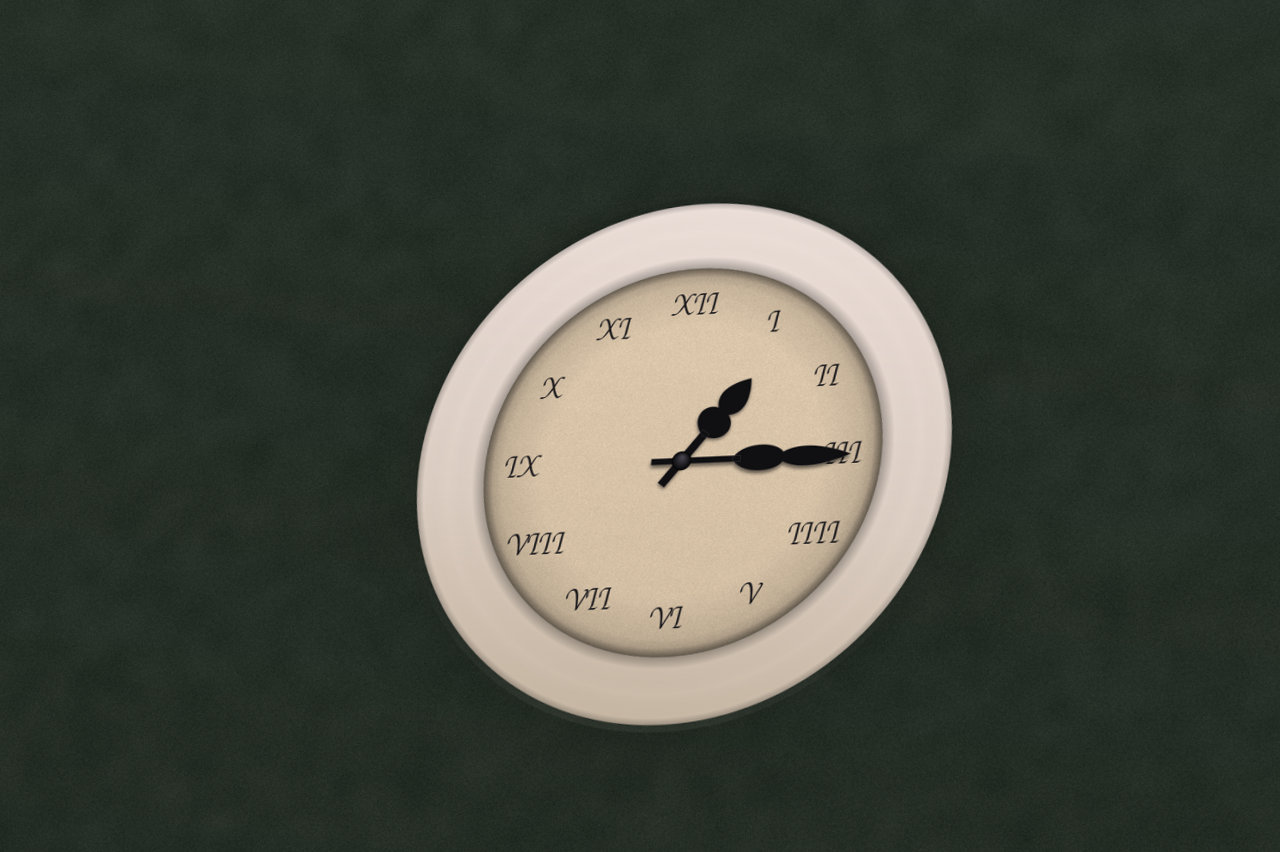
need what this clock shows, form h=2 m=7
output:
h=1 m=15
